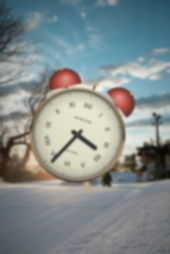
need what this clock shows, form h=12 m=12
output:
h=3 m=34
